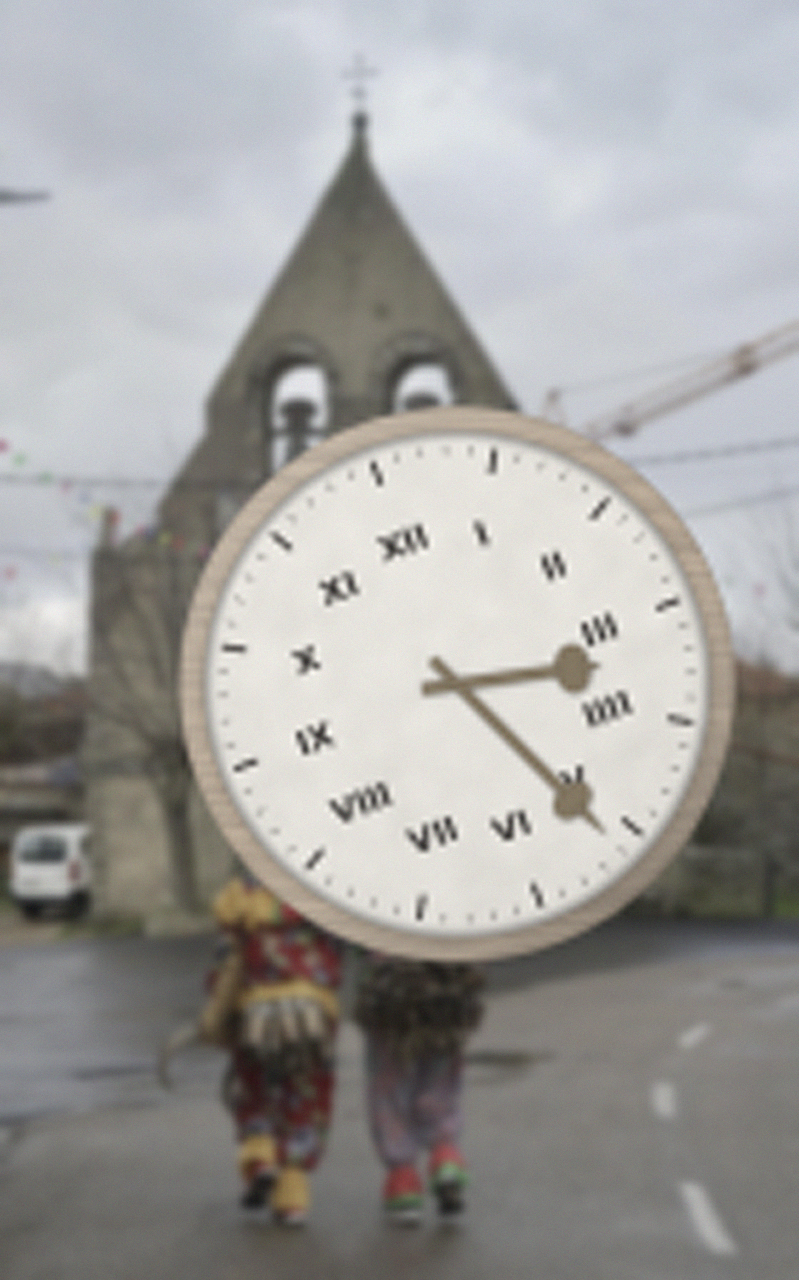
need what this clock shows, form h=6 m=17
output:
h=3 m=26
